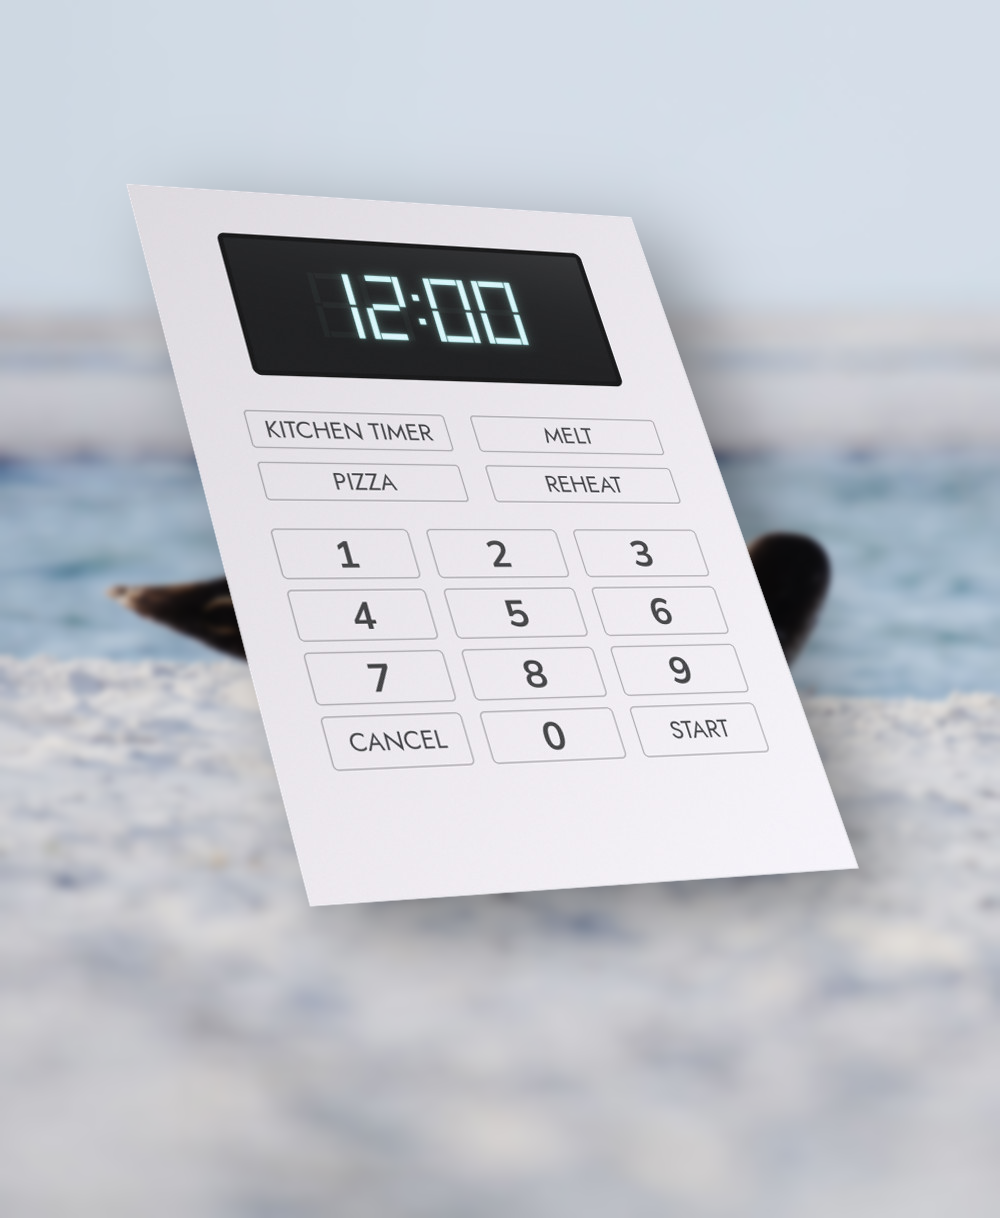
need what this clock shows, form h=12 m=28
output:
h=12 m=0
